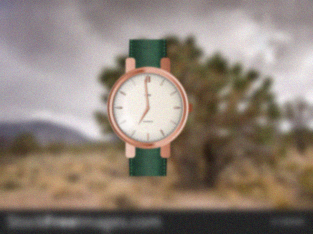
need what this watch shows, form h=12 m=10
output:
h=6 m=59
